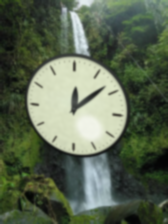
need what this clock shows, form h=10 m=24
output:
h=12 m=8
